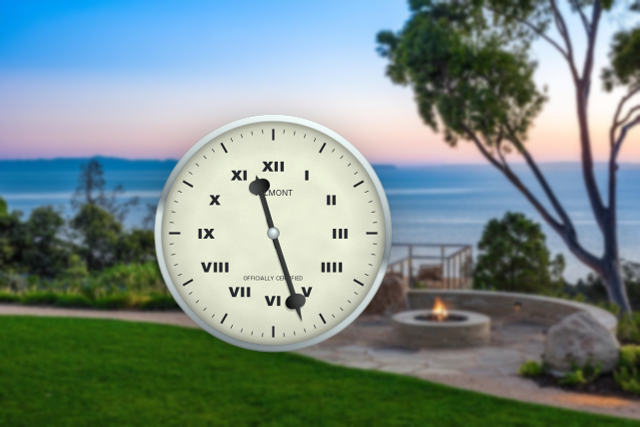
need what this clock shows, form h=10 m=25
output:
h=11 m=27
